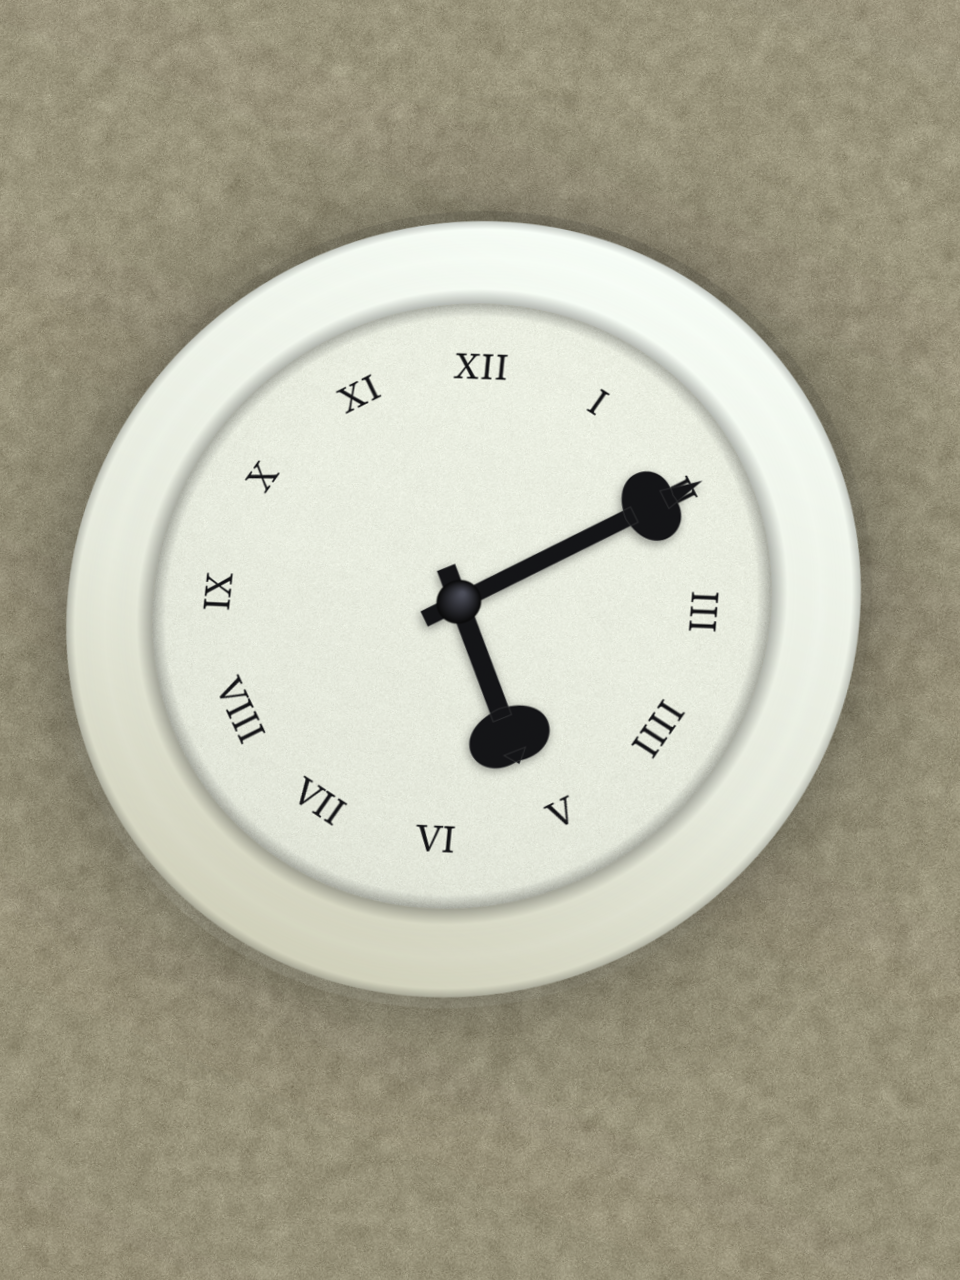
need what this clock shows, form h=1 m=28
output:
h=5 m=10
